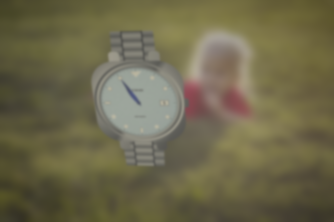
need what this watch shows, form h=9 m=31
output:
h=10 m=55
